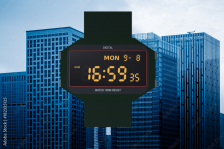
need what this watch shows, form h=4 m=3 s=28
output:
h=16 m=59 s=35
